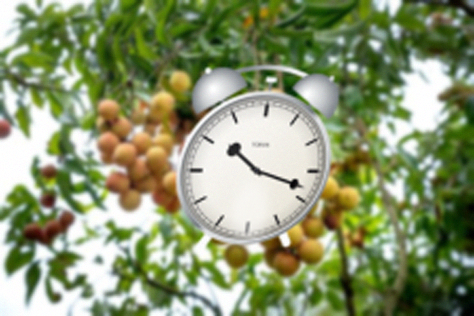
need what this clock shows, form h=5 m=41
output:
h=10 m=18
